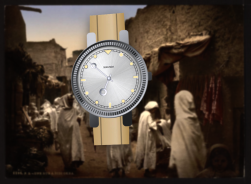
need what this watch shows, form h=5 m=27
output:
h=6 m=52
